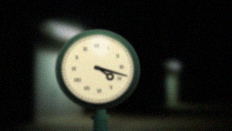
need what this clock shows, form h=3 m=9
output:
h=4 m=18
